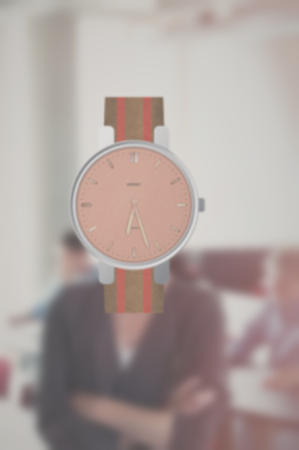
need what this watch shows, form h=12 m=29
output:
h=6 m=27
